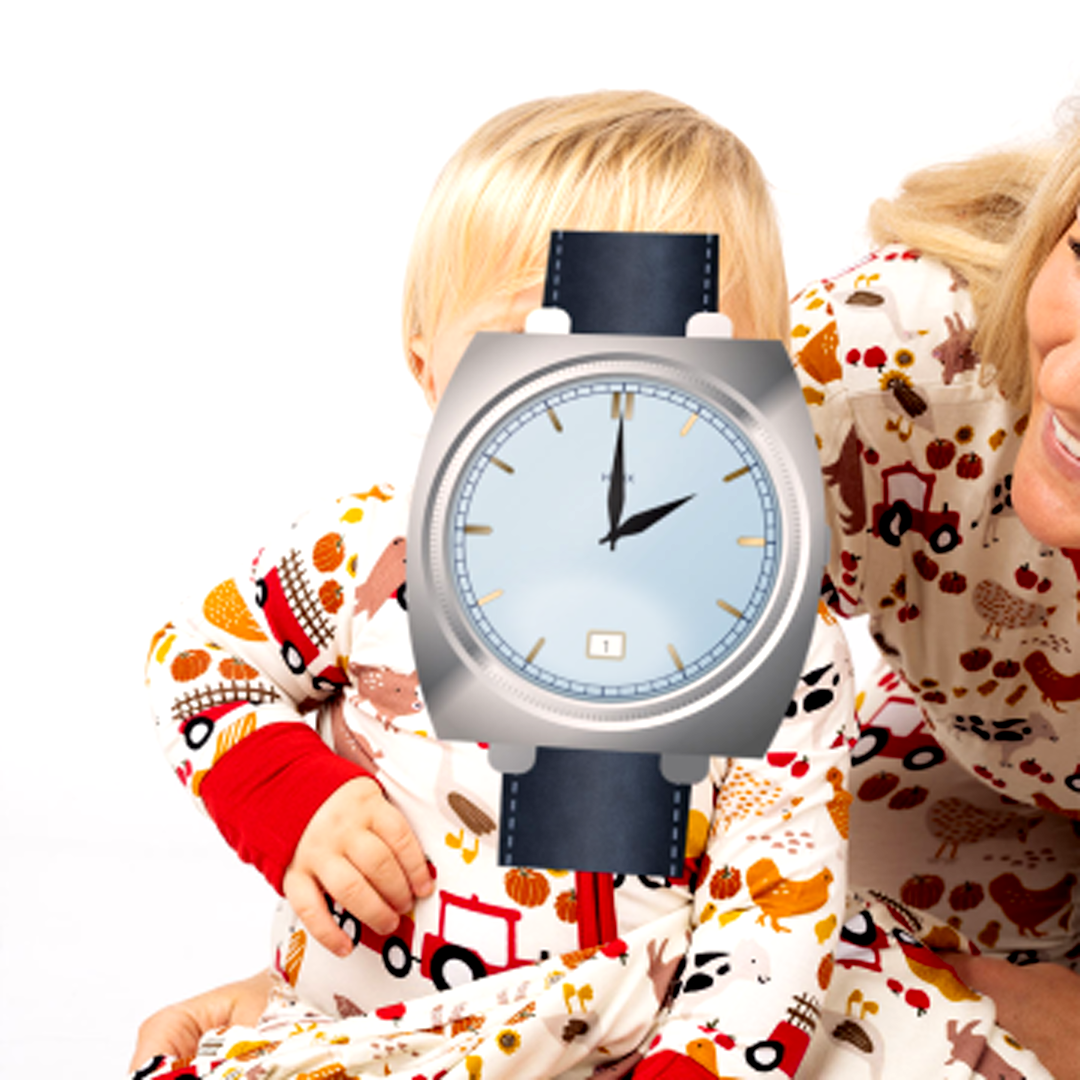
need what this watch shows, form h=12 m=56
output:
h=2 m=0
